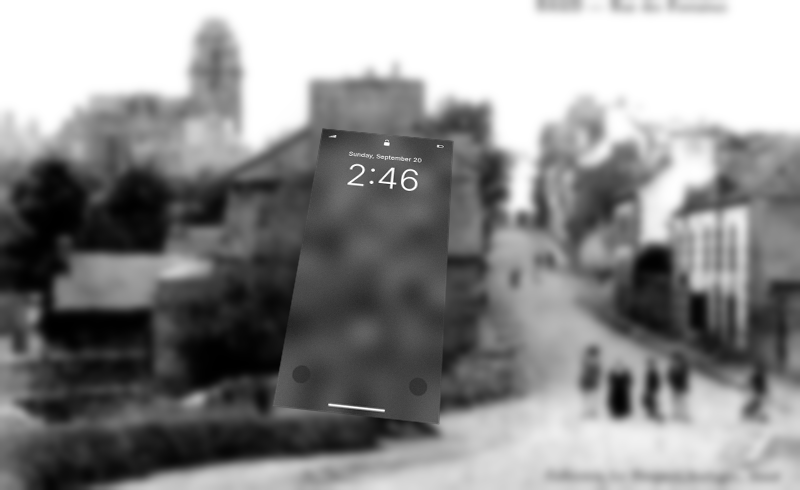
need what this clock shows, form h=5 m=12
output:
h=2 m=46
